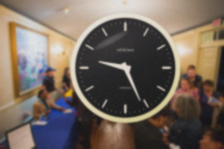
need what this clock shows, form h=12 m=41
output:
h=9 m=26
